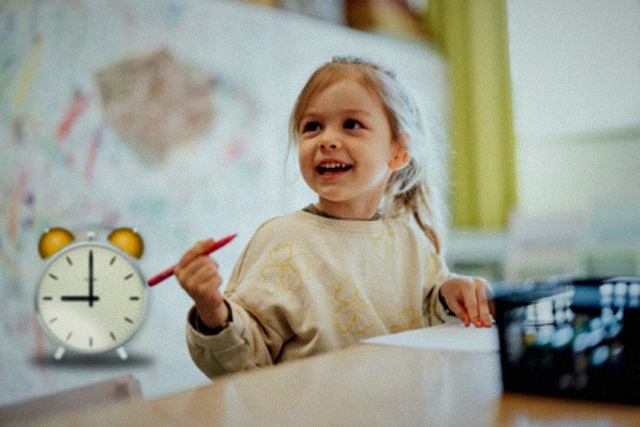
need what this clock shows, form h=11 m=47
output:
h=9 m=0
